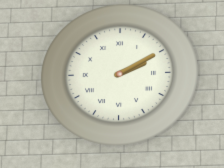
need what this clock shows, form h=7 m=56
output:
h=2 m=10
